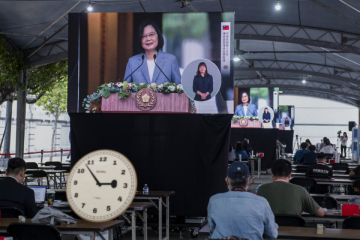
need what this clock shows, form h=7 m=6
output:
h=2 m=53
